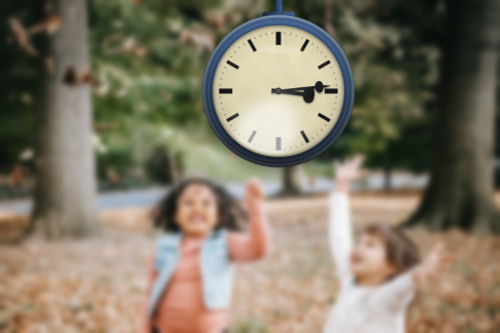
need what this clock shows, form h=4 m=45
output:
h=3 m=14
